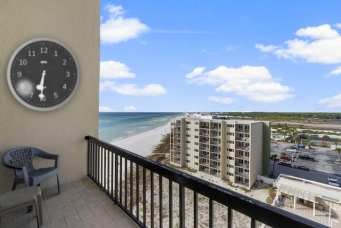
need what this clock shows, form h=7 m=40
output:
h=6 m=31
